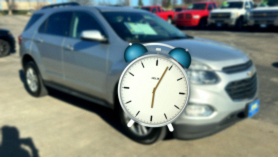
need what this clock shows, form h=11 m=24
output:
h=6 m=4
